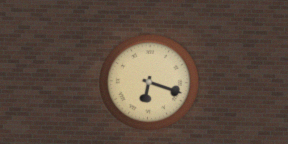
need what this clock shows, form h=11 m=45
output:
h=6 m=18
